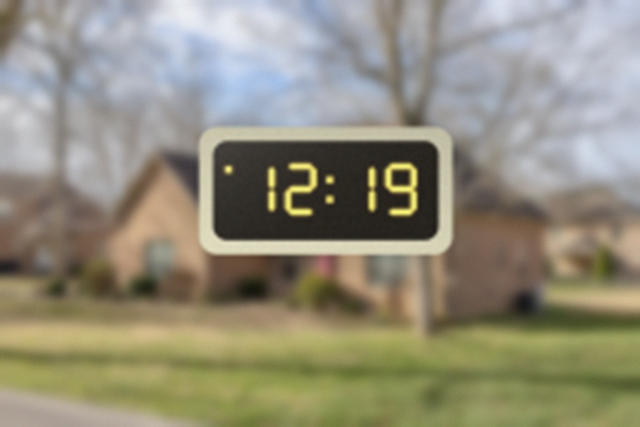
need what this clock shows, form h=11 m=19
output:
h=12 m=19
